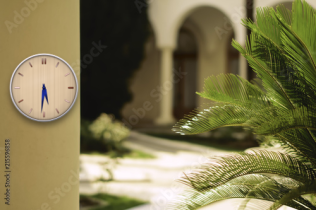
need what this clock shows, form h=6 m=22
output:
h=5 m=31
